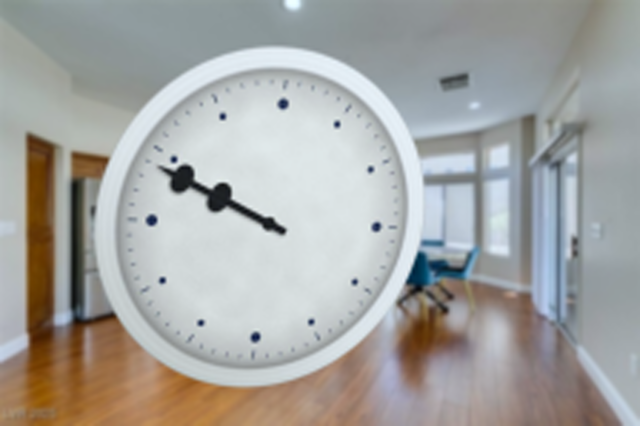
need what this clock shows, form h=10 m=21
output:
h=9 m=49
